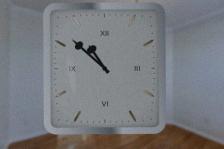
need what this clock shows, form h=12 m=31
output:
h=10 m=52
